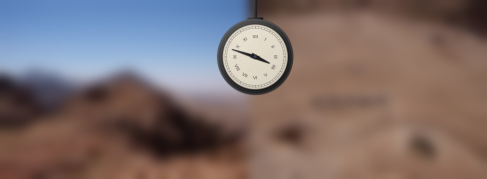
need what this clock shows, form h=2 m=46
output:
h=3 m=48
